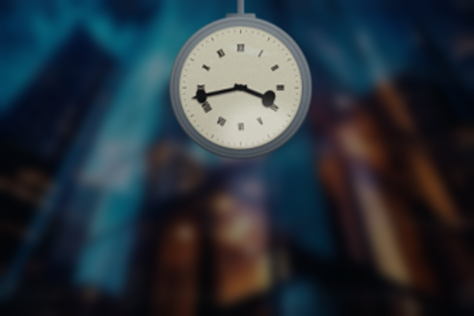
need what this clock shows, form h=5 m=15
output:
h=3 m=43
